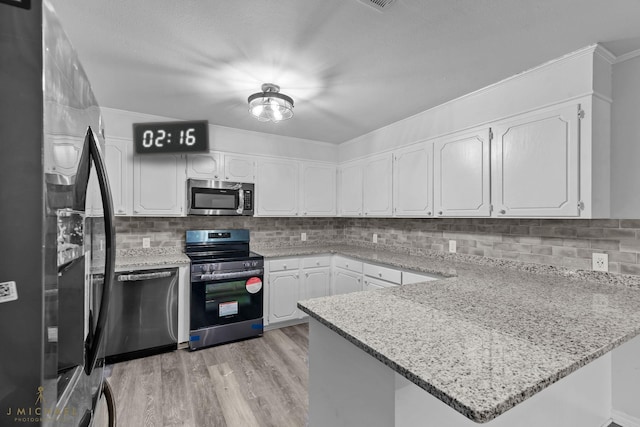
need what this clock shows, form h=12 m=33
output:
h=2 m=16
